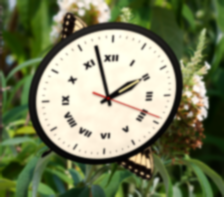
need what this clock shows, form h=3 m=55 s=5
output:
h=1 m=57 s=19
